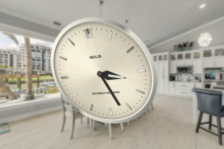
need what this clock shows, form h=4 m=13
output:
h=3 m=27
